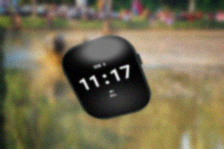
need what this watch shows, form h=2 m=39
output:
h=11 m=17
